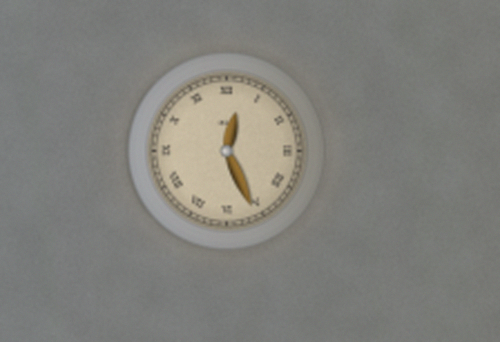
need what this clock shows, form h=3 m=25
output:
h=12 m=26
